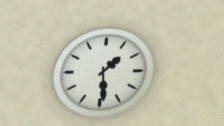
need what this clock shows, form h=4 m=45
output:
h=1 m=29
